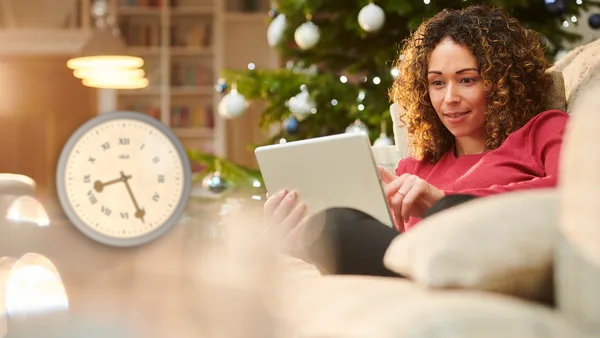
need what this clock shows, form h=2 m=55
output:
h=8 m=26
